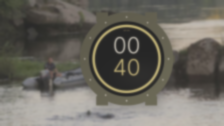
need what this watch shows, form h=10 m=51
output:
h=0 m=40
